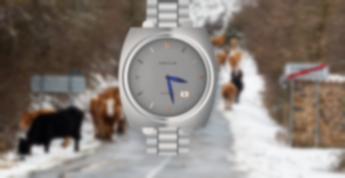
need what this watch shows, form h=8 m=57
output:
h=3 m=28
